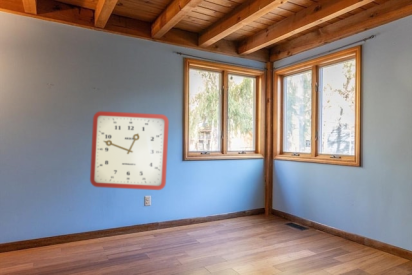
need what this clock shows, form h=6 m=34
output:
h=12 m=48
